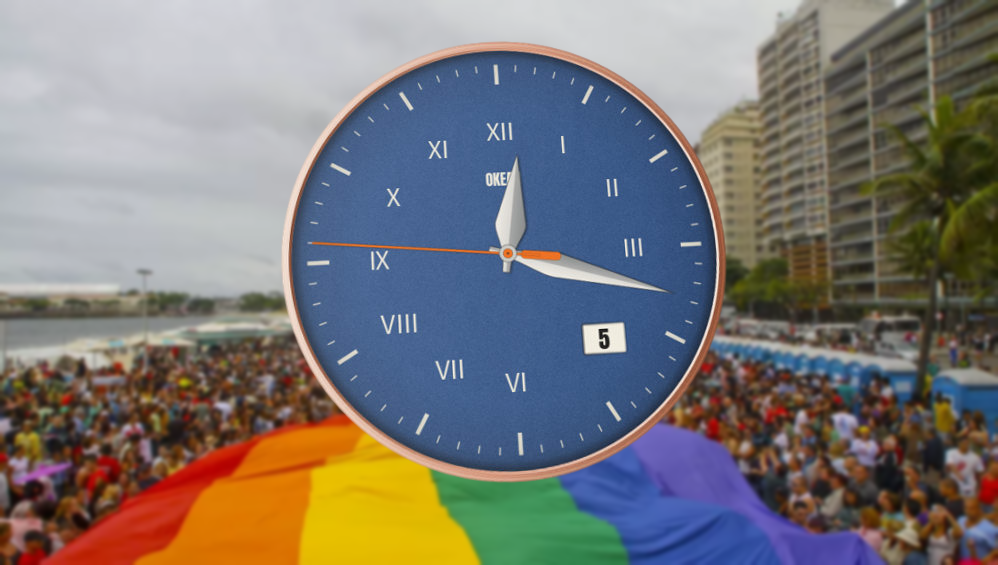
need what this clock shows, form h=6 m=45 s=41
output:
h=12 m=17 s=46
